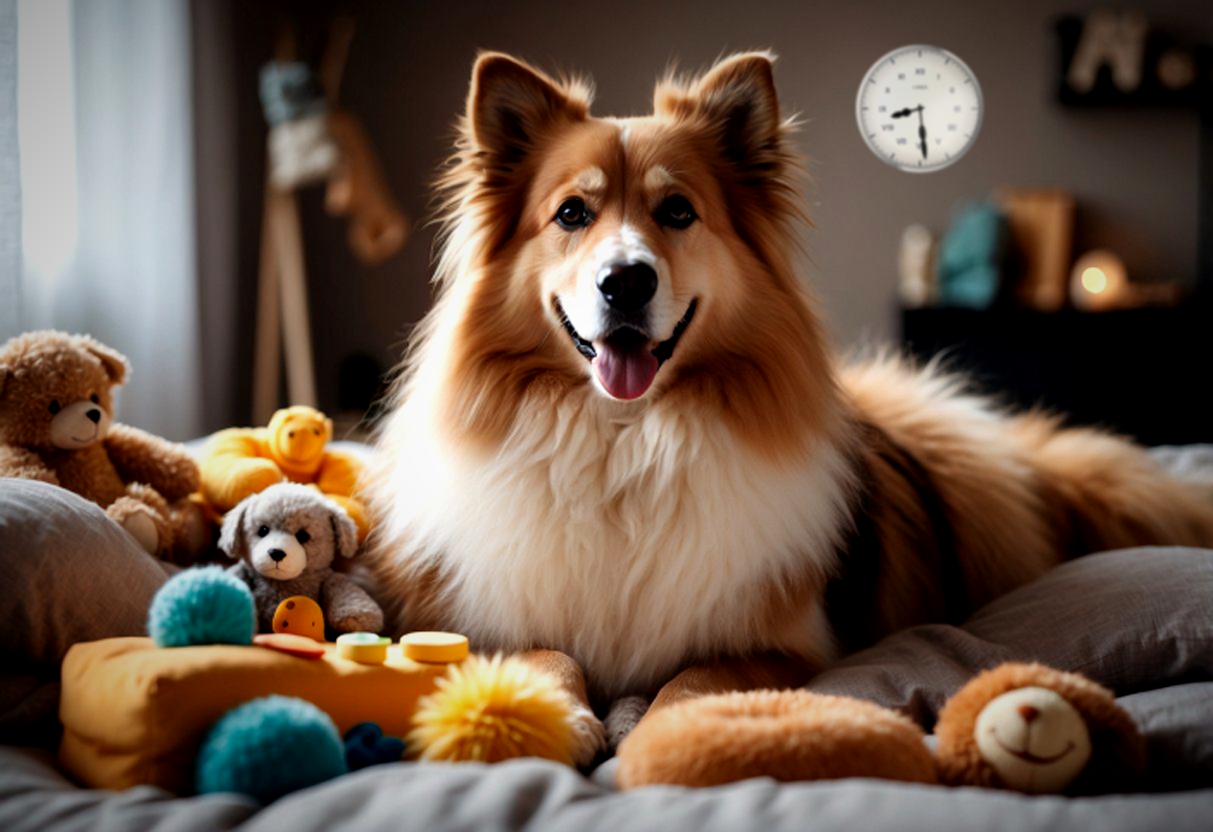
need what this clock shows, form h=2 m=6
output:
h=8 m=29
